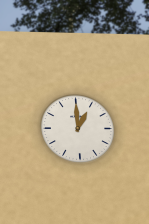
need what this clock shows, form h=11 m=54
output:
h=1 m=0
